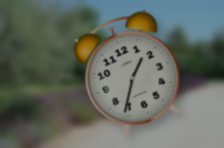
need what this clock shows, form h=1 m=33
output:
h=1 m=36
